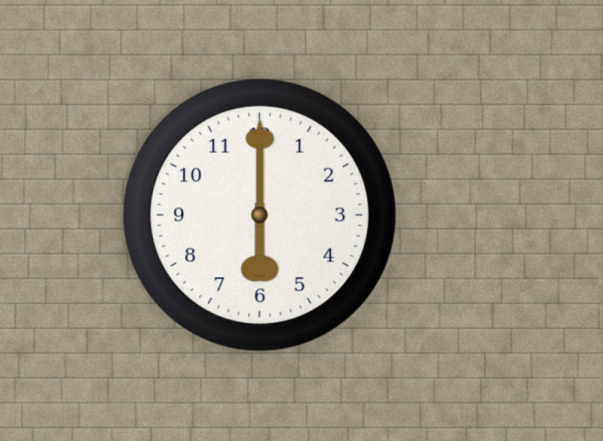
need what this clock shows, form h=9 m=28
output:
h=6 m=0
